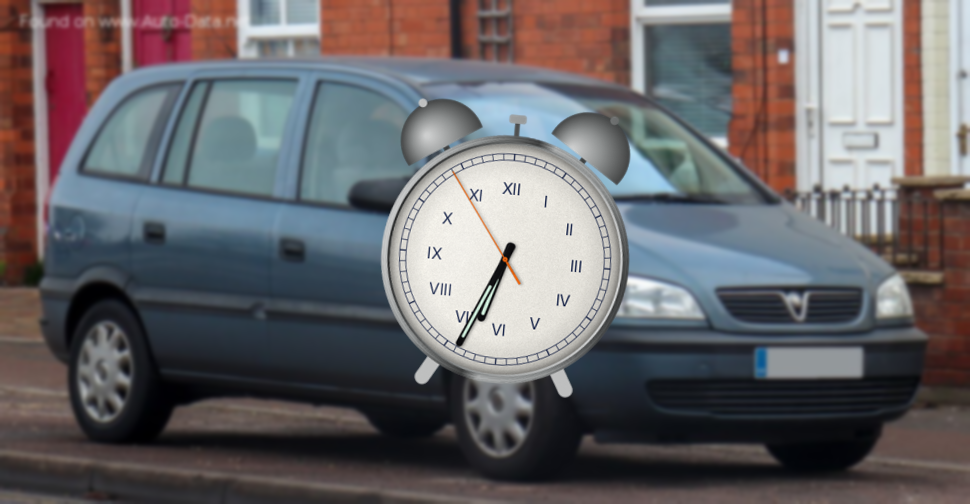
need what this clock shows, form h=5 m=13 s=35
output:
h=6 m=33 s=54
